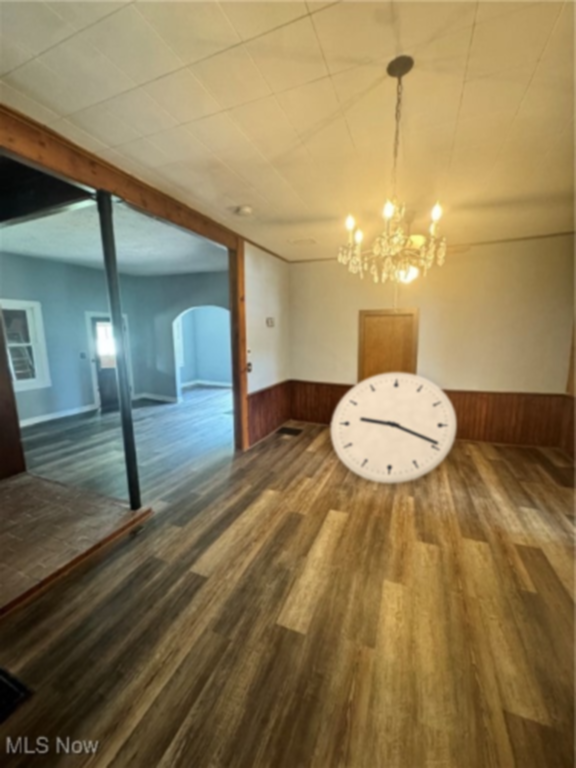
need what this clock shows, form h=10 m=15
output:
h=9 m=19
